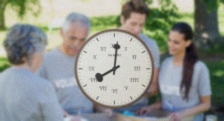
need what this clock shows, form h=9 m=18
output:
h=8 m=1
